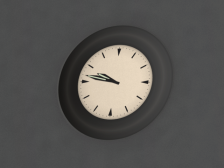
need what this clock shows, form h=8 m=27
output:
h=9 m=47
